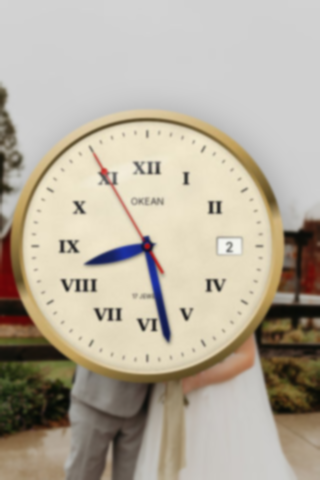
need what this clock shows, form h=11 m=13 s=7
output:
h=8 m=27 s=55
